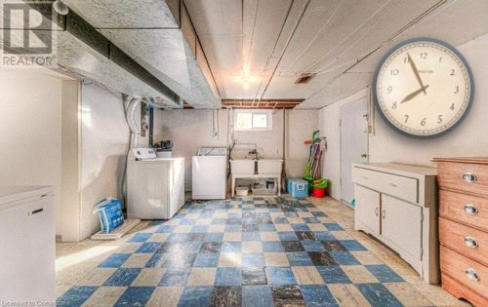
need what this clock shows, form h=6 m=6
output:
h=7 m=56
